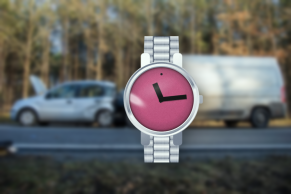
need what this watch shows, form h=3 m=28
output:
h=11 m=14
